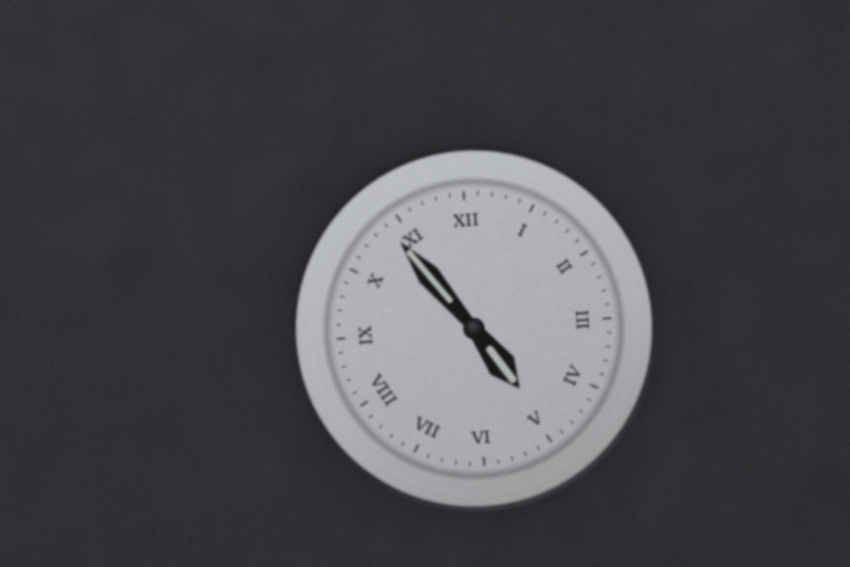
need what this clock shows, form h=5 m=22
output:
h=4 m=54
